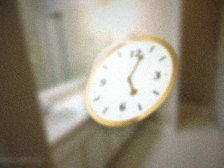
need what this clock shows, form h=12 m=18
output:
h=5 m=3
